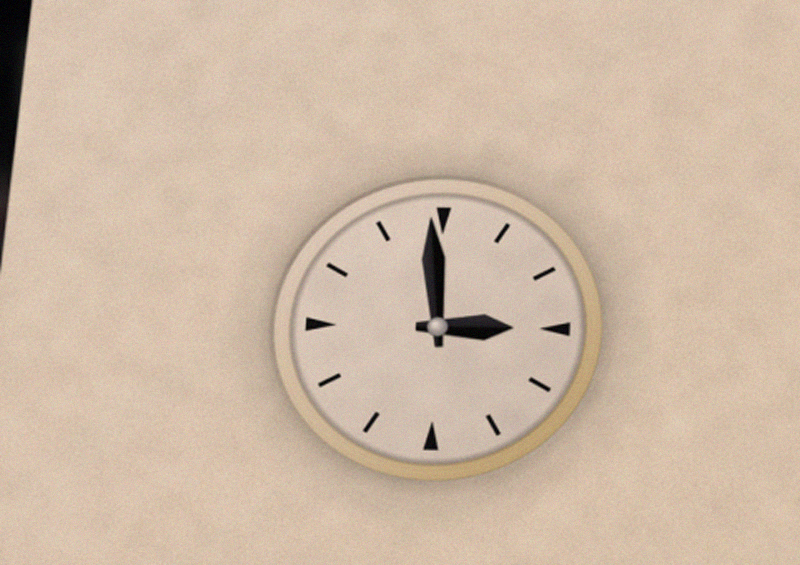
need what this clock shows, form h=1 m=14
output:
h=2 m=59
